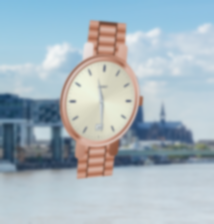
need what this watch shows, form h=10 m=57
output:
h=11 m=29
